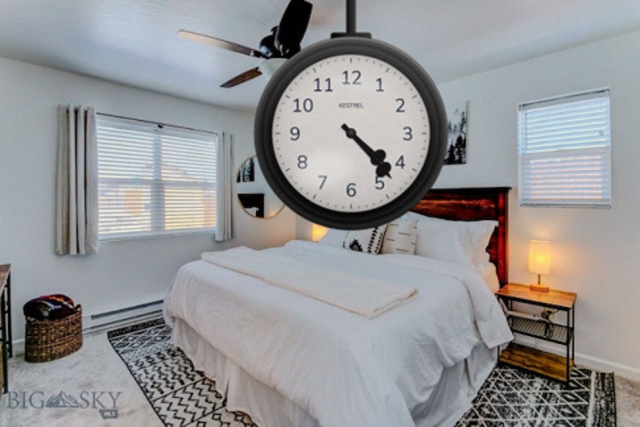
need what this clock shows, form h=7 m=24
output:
h=4 m=23
